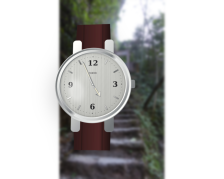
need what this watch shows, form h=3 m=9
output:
h=4 m=56
